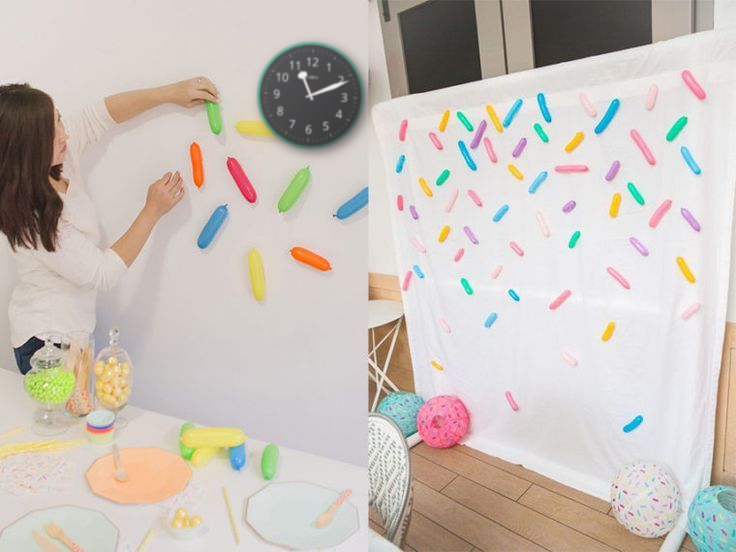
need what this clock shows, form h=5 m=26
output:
h=11 m=11
